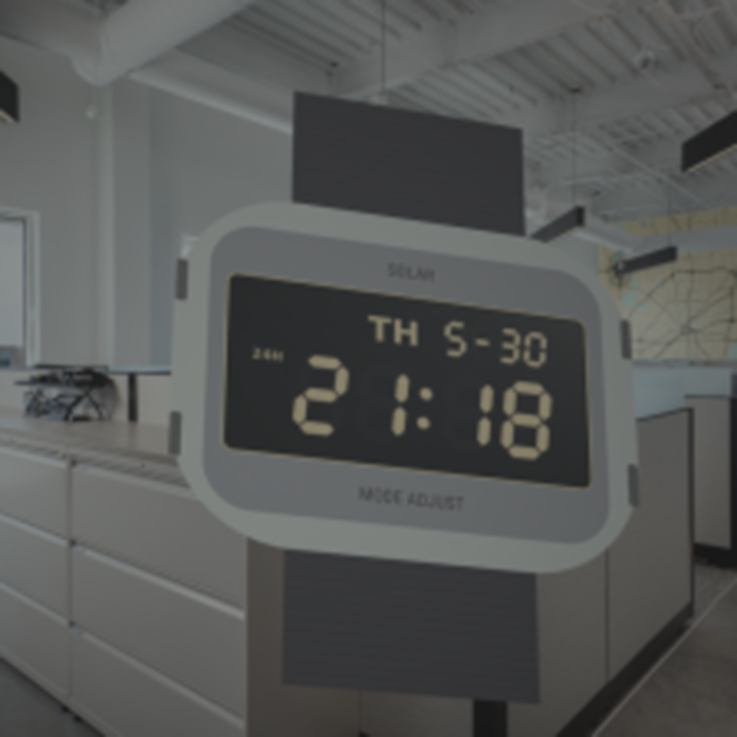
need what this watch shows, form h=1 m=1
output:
h=21 m=18
